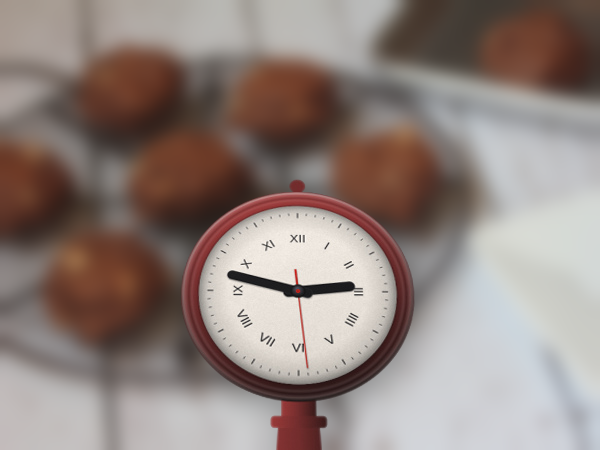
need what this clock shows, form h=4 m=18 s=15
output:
h=2 m=47 s=29
